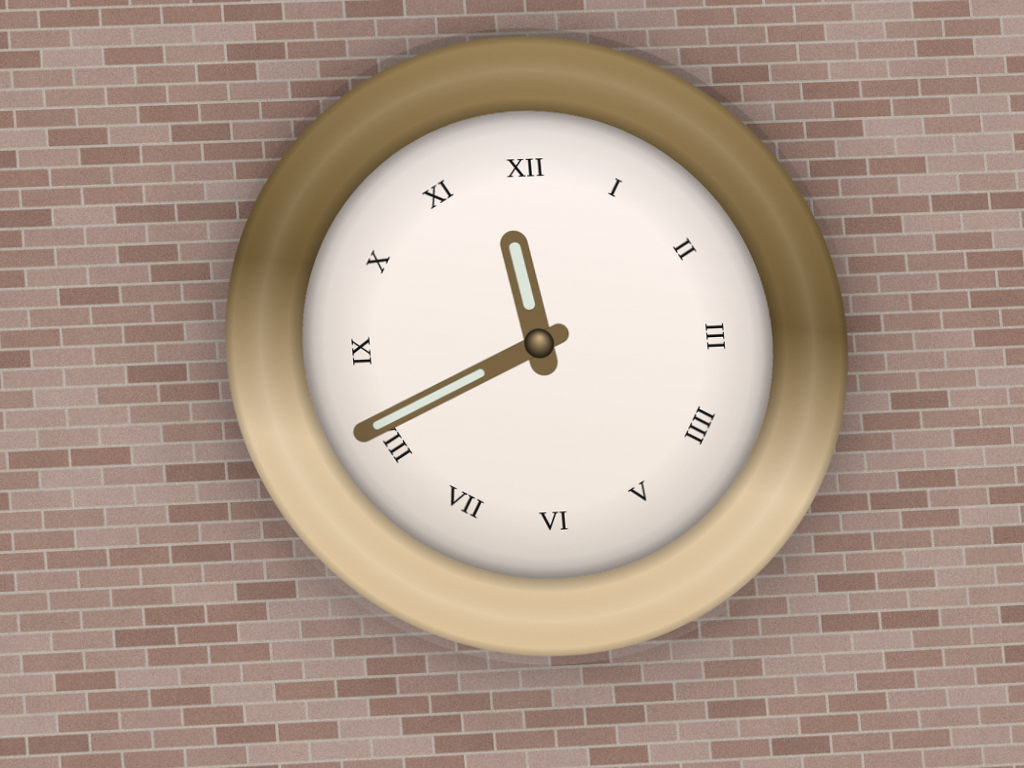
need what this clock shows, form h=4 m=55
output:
h=11 m=41
